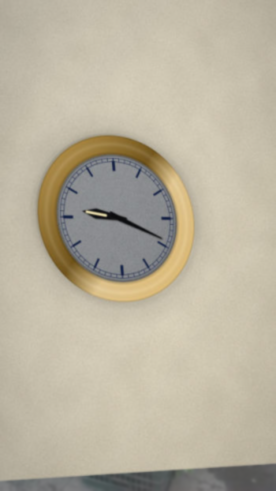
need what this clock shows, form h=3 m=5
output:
h=9 m=19
